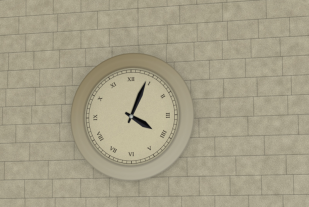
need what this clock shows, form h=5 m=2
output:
h=4 m=4
